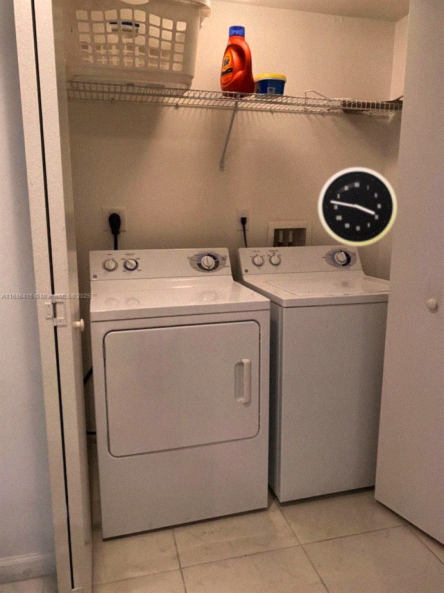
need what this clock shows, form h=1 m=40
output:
h=3 m=47
